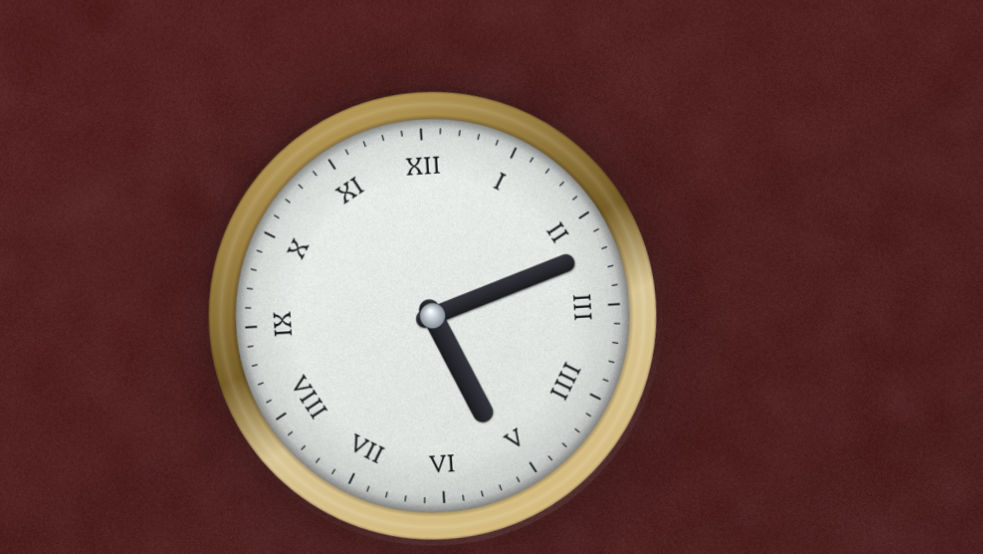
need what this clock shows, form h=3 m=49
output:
h=5 m=12
